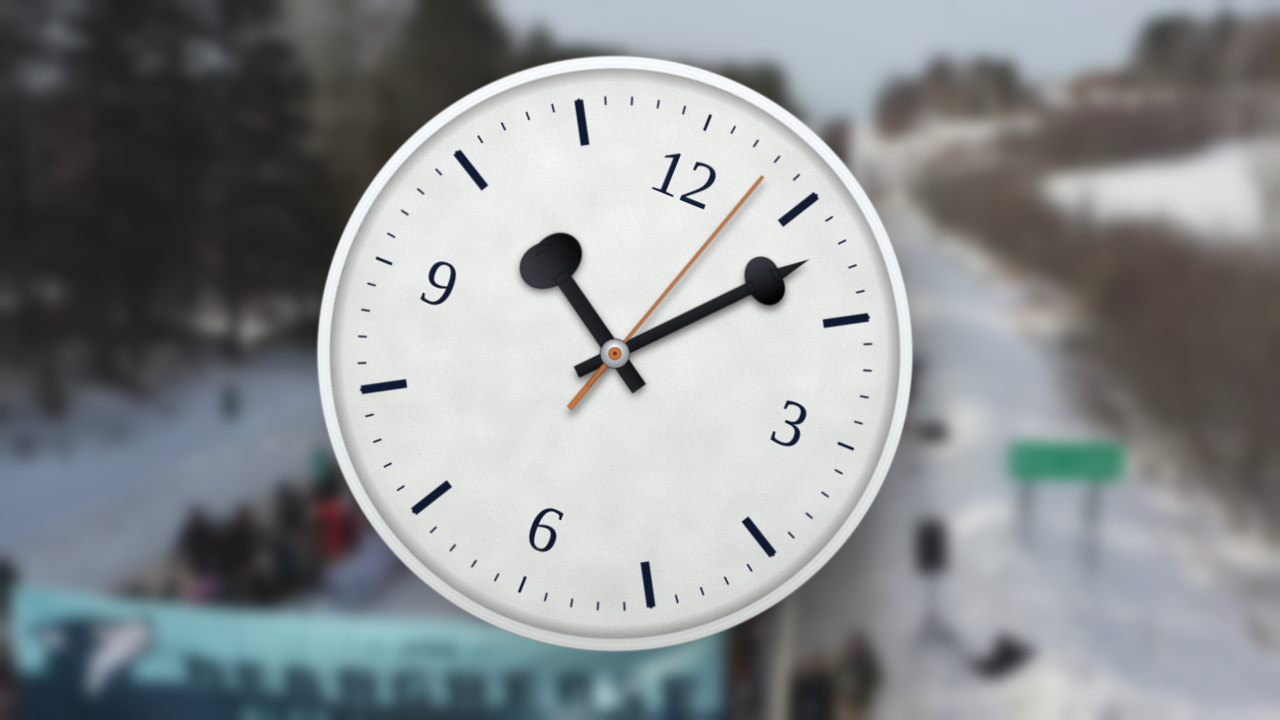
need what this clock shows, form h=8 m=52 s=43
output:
h=10 m=7 s=3
